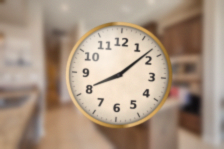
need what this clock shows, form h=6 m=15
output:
h=8 m=8
